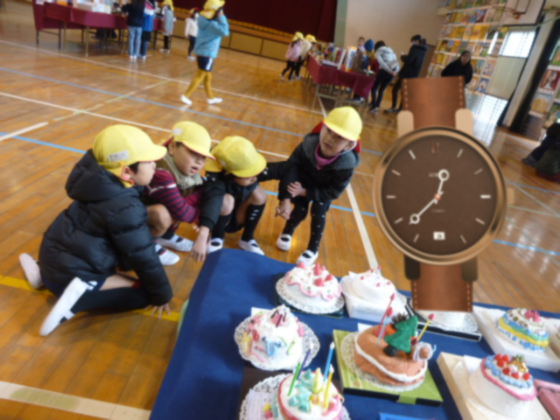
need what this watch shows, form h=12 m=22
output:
h=12 m=38
